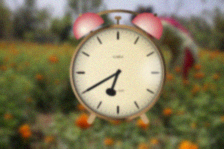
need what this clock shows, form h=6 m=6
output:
h=6 m=40
